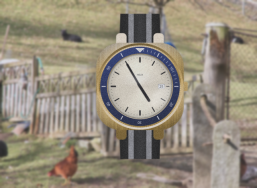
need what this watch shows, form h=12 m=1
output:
h=4 m=55
